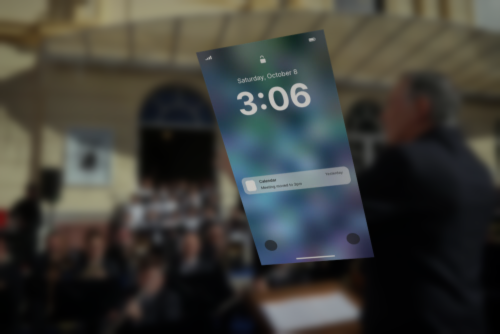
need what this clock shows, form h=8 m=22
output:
h=3 m=6
